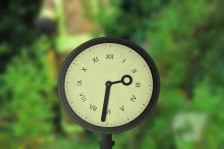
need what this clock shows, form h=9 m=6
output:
h=2 m=31
